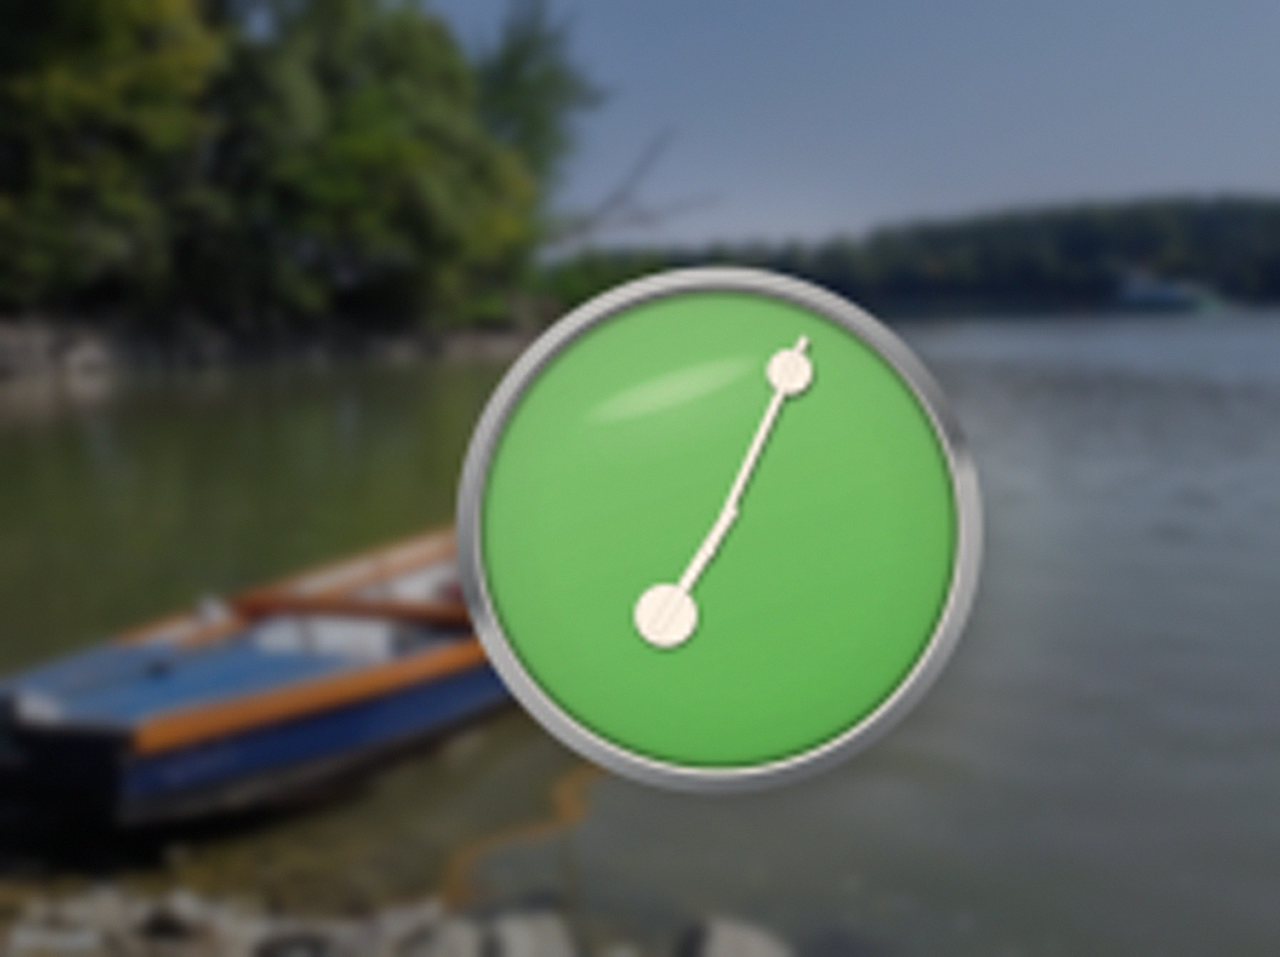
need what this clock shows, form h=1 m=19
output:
h=7 m=4
